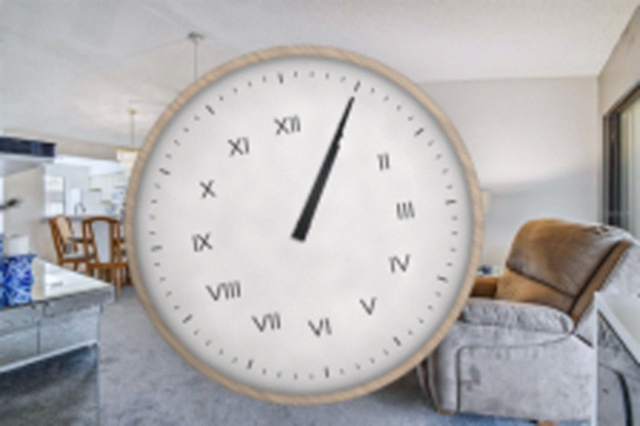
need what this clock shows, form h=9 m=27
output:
h=1 m=5
